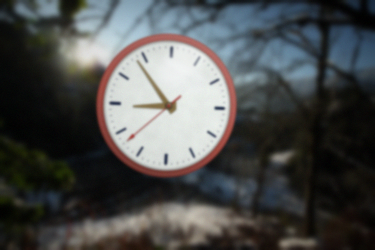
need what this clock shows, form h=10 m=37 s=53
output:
h=8 m=53 s=38
